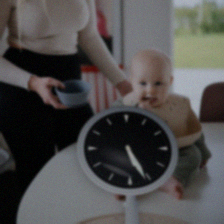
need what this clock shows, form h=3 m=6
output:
h=5 m=26
